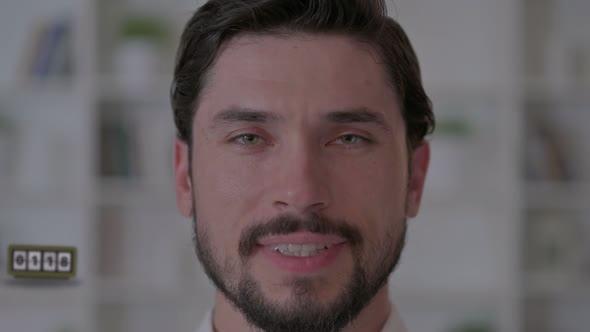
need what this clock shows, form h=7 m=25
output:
h=1 m=18
